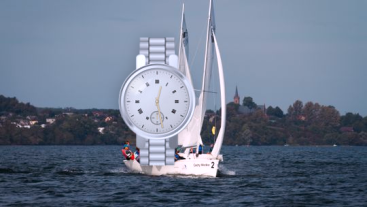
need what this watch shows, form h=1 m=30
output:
h=12 m=28
